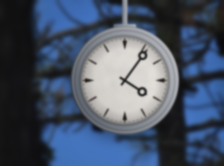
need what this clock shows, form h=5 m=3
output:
h=4 m=6
